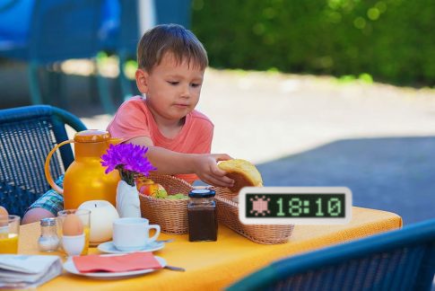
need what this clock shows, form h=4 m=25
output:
h=18 m=10
